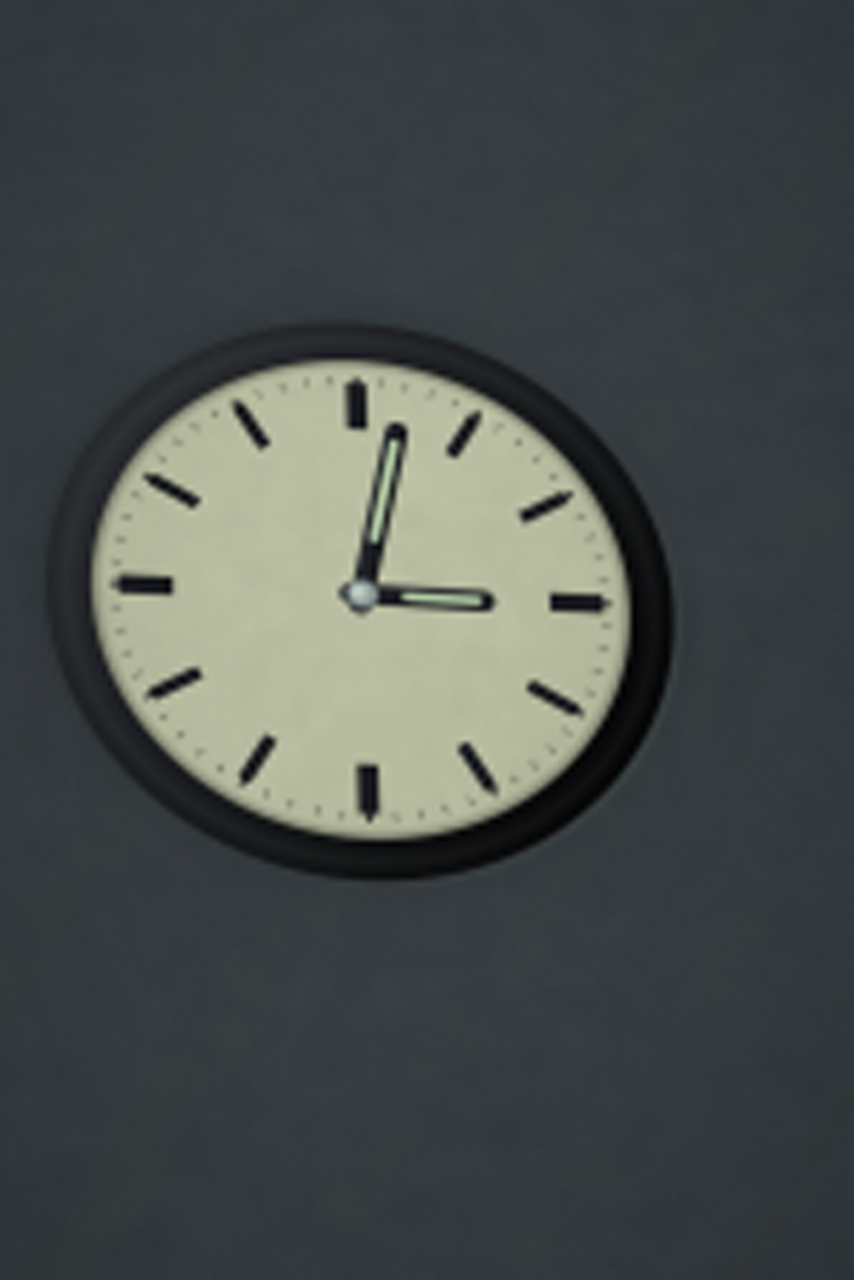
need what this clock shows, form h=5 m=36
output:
h=3 m=2
